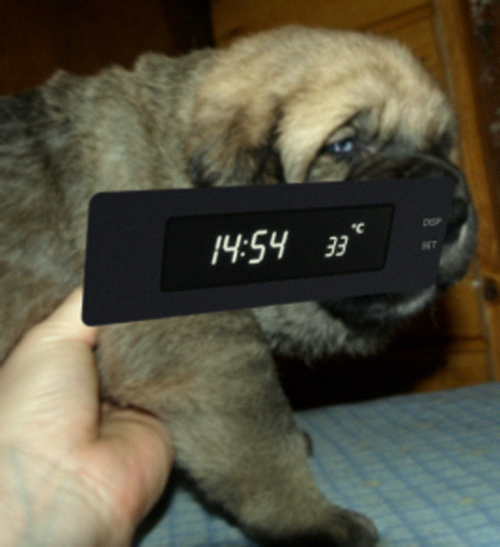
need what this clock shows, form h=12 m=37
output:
h=14 m=54
